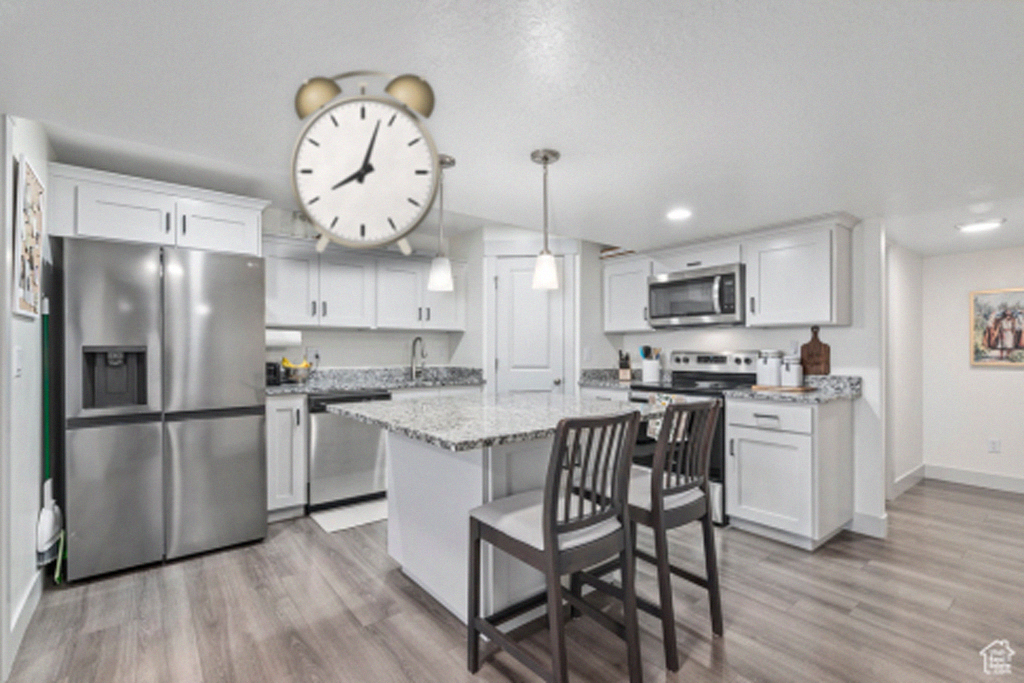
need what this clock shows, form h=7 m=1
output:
h=8 m=3
